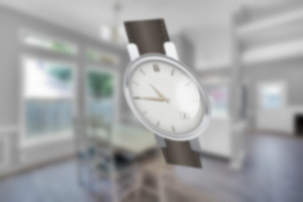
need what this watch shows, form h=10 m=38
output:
h=10 m=45
